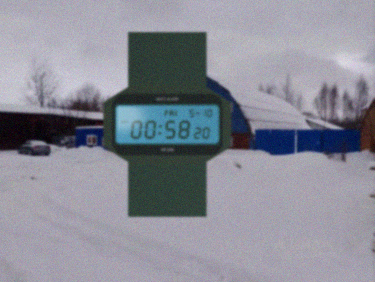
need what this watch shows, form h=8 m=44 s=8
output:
h=0 m=58 s=20
